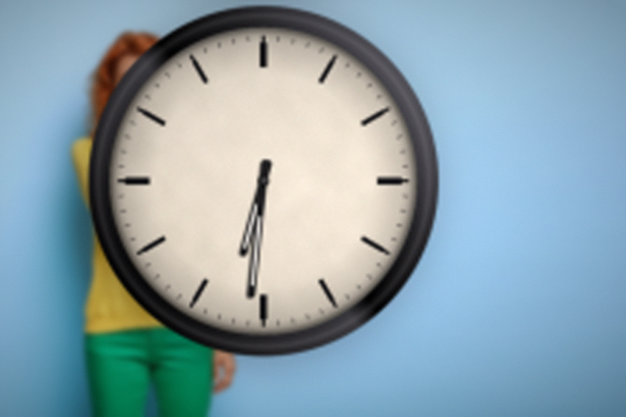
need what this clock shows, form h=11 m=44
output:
h=6 m=31
